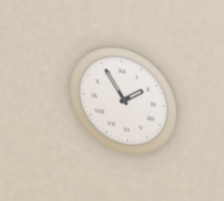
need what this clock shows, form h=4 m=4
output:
h=1 m=55
